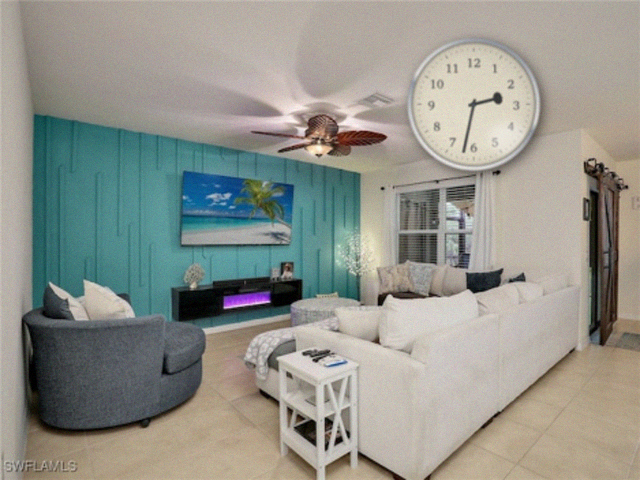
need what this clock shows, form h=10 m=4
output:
h=2 m=32
